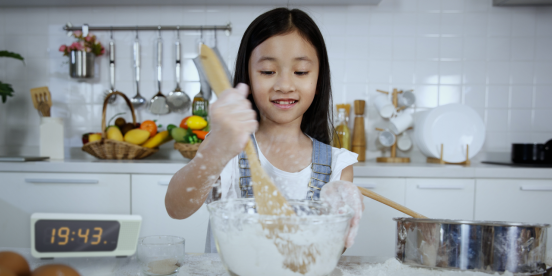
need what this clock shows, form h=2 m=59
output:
h=19 m=43
